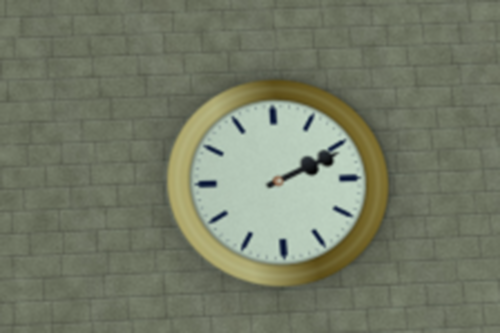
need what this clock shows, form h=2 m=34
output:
h=2 m=11
